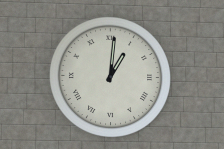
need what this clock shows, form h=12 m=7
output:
h=1 m=1
